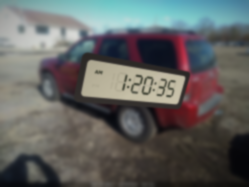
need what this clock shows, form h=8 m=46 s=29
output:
h=1 m=20 s=35
